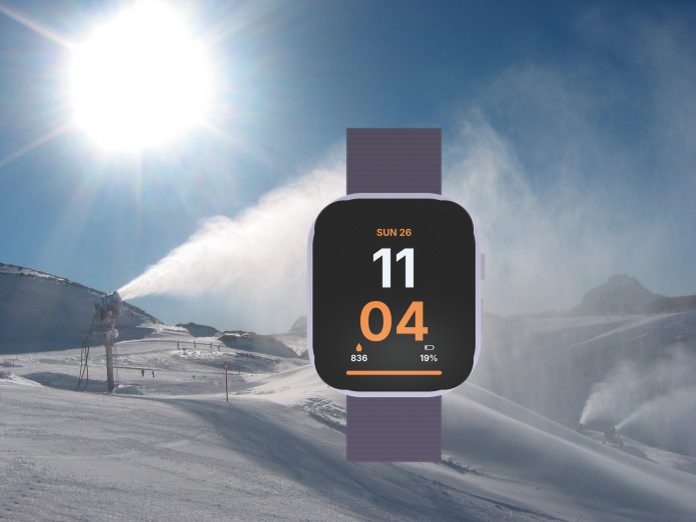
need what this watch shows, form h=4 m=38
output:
h=11 m=4
